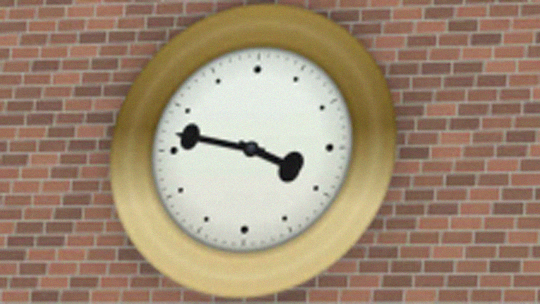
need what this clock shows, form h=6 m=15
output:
h=3 m=47
